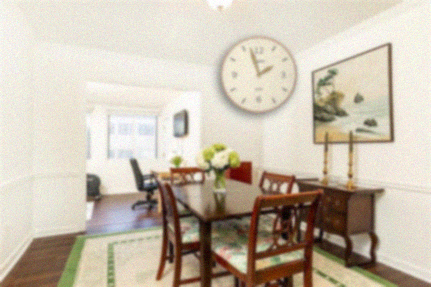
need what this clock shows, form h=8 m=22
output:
h=1 m=57
